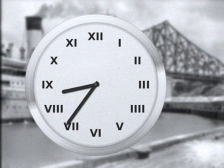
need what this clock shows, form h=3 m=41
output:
h=8 m=36
